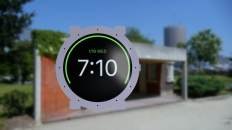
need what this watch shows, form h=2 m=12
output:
h=7 m=10
